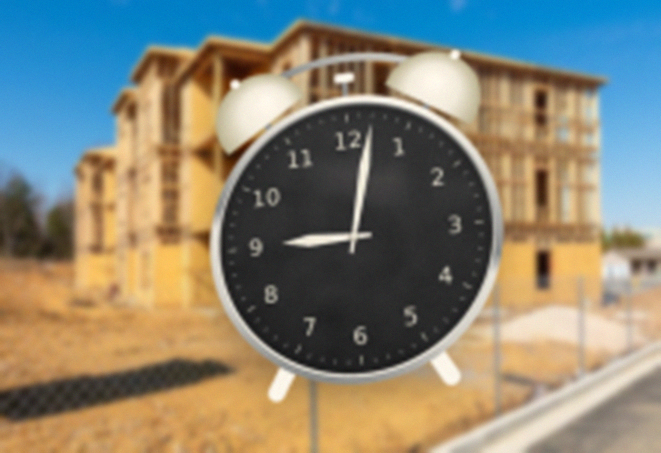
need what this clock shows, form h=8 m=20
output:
h=9 m=2
